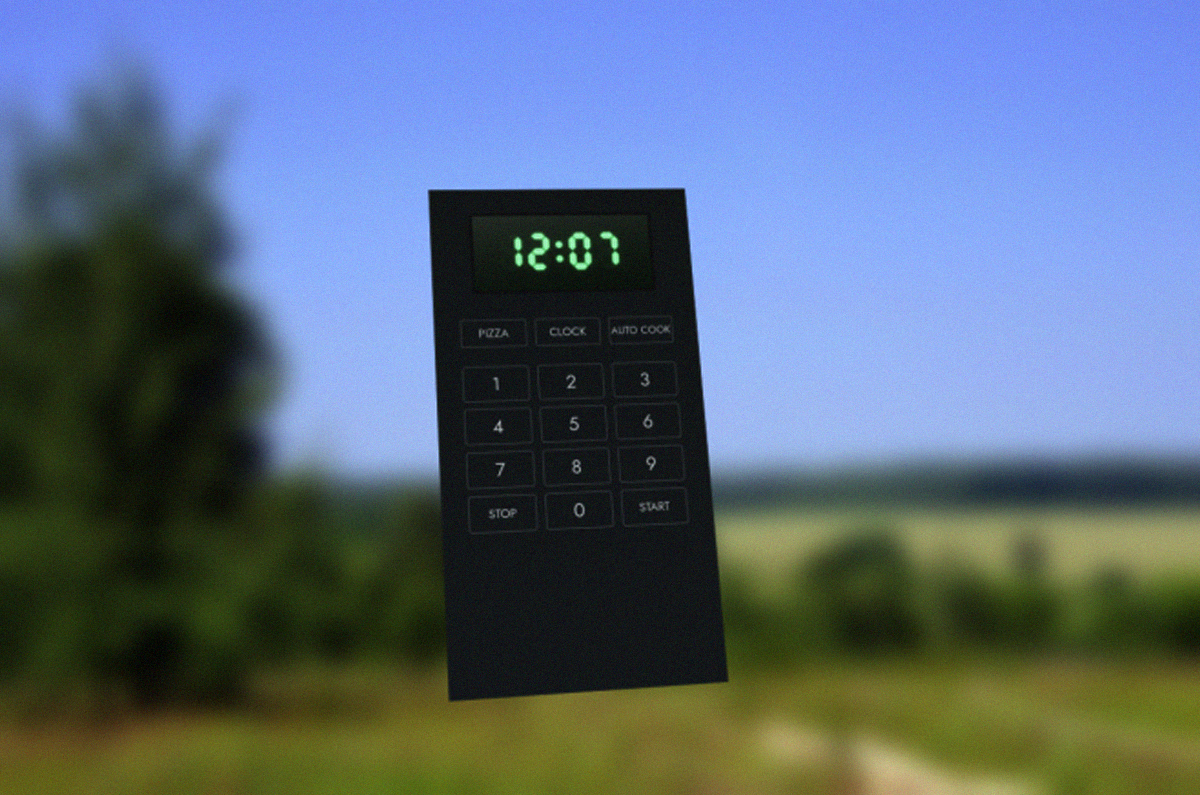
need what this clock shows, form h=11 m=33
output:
h=12 m=7
